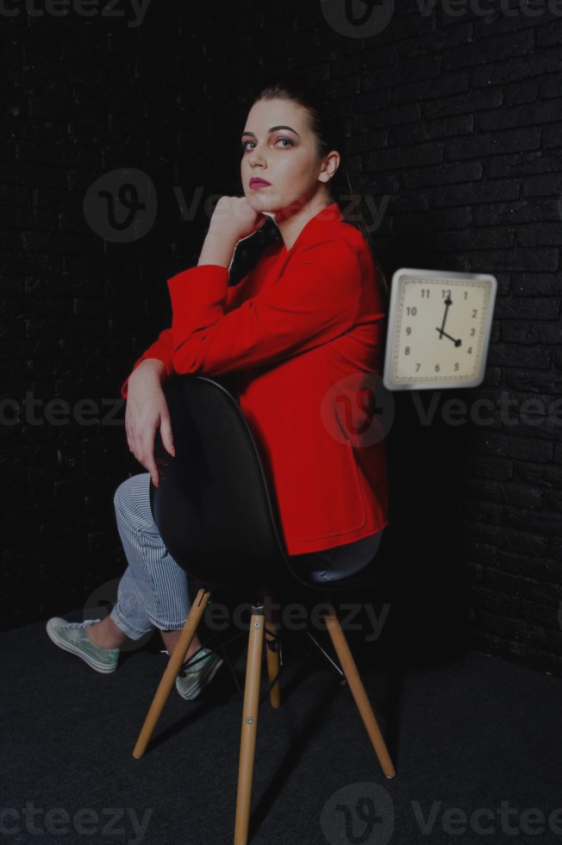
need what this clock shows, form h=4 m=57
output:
h=4 m=1
